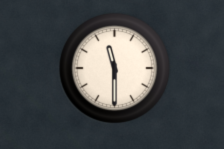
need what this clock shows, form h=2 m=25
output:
h=11 m=30
